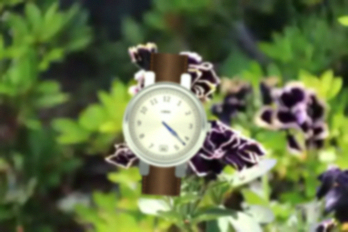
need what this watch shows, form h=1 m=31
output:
h=4 m=22
